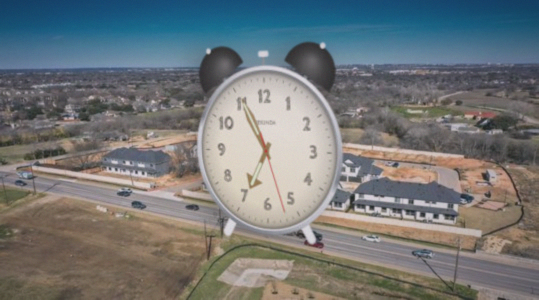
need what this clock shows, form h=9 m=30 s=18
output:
h=6 m=55 s=27
